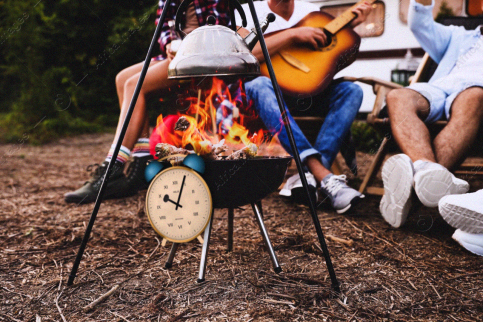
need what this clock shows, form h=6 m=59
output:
h=10 m=4
